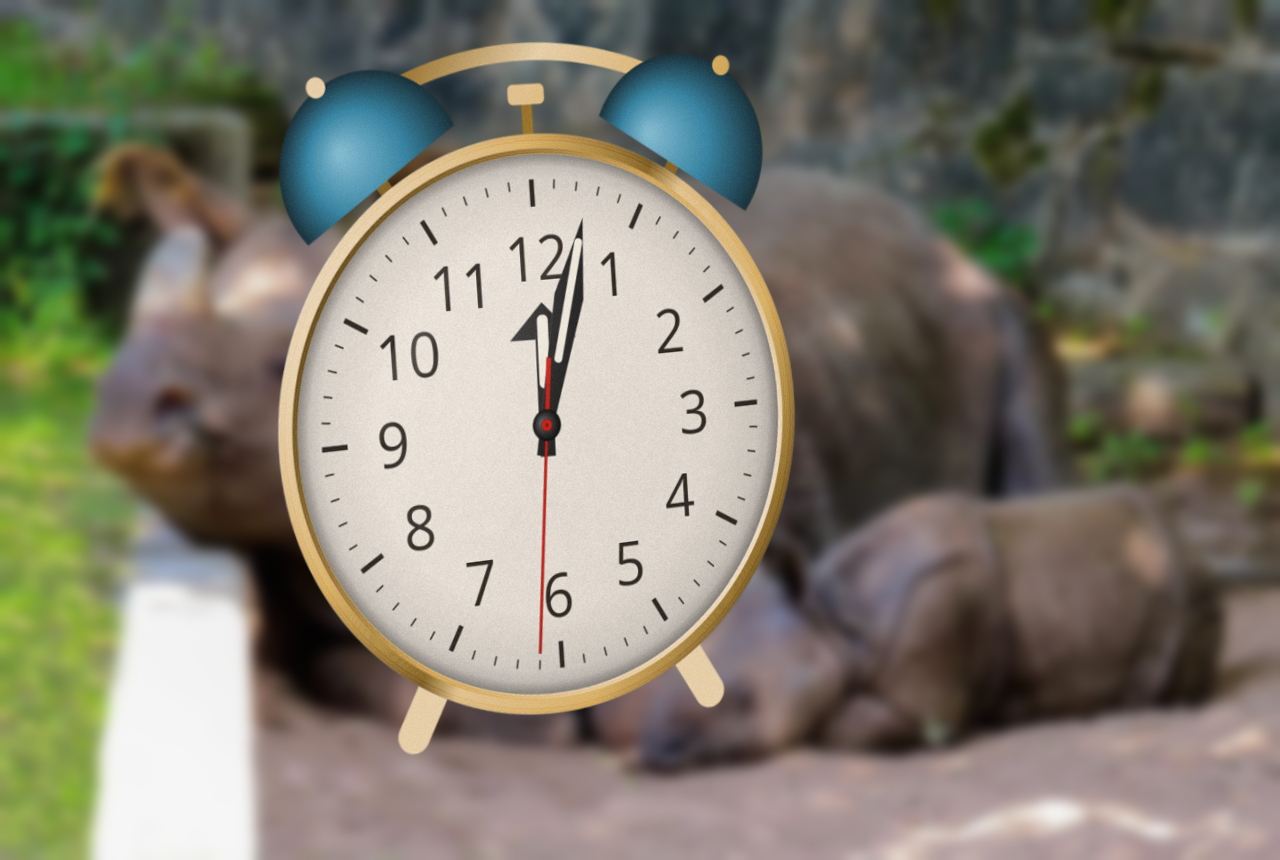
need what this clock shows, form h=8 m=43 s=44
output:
h=12 m=2 s=31
